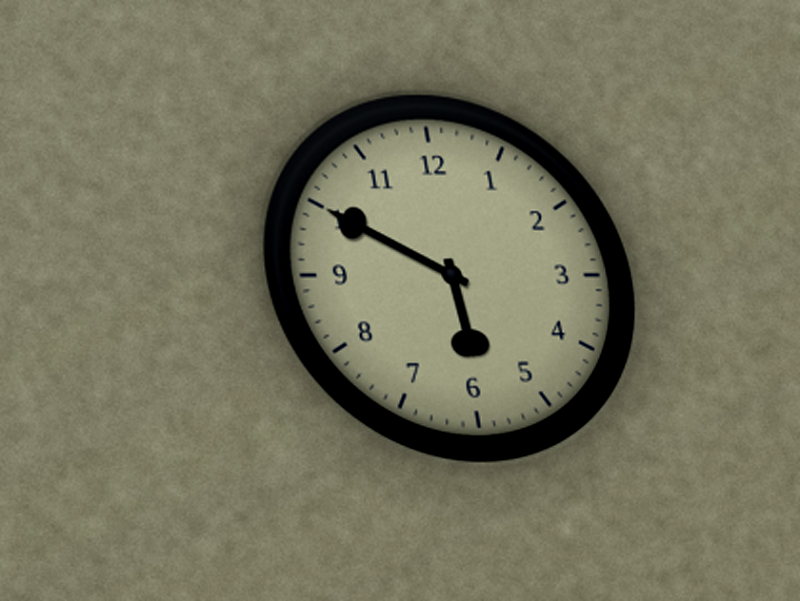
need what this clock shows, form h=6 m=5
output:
h=5 m=50
